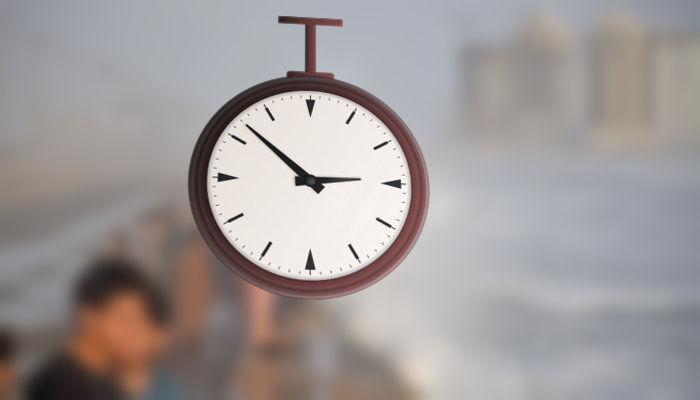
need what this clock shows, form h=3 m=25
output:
h=2 m=52
